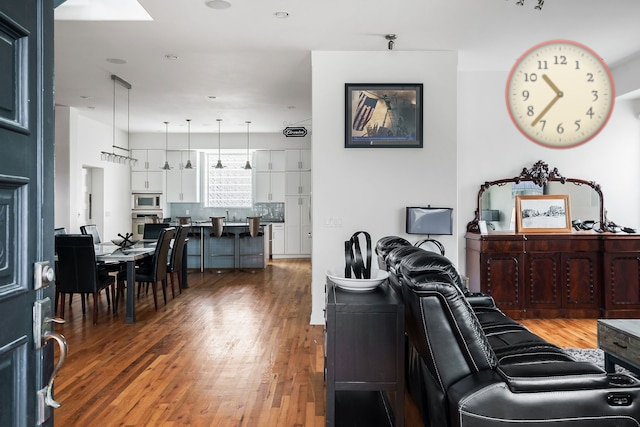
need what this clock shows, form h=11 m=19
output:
h=10 m=37
